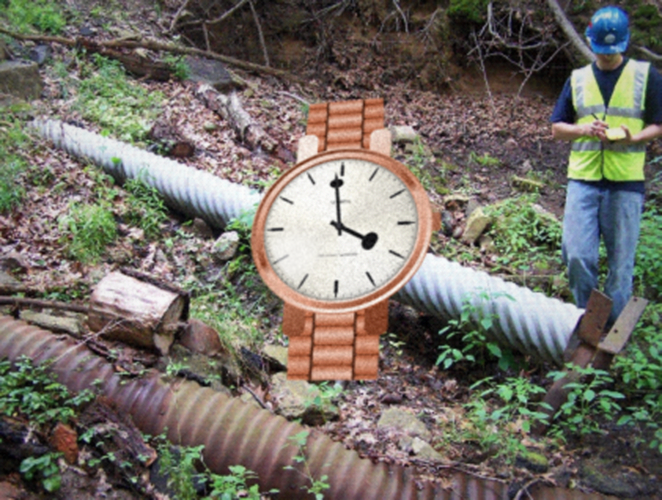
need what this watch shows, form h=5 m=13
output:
h=3 m=59
